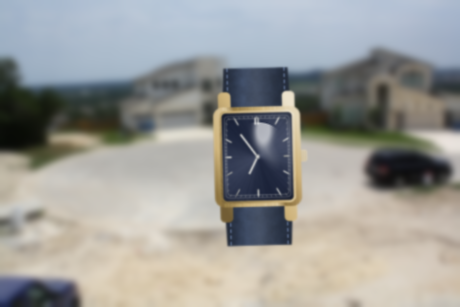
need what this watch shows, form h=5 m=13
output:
h=6 m=54
